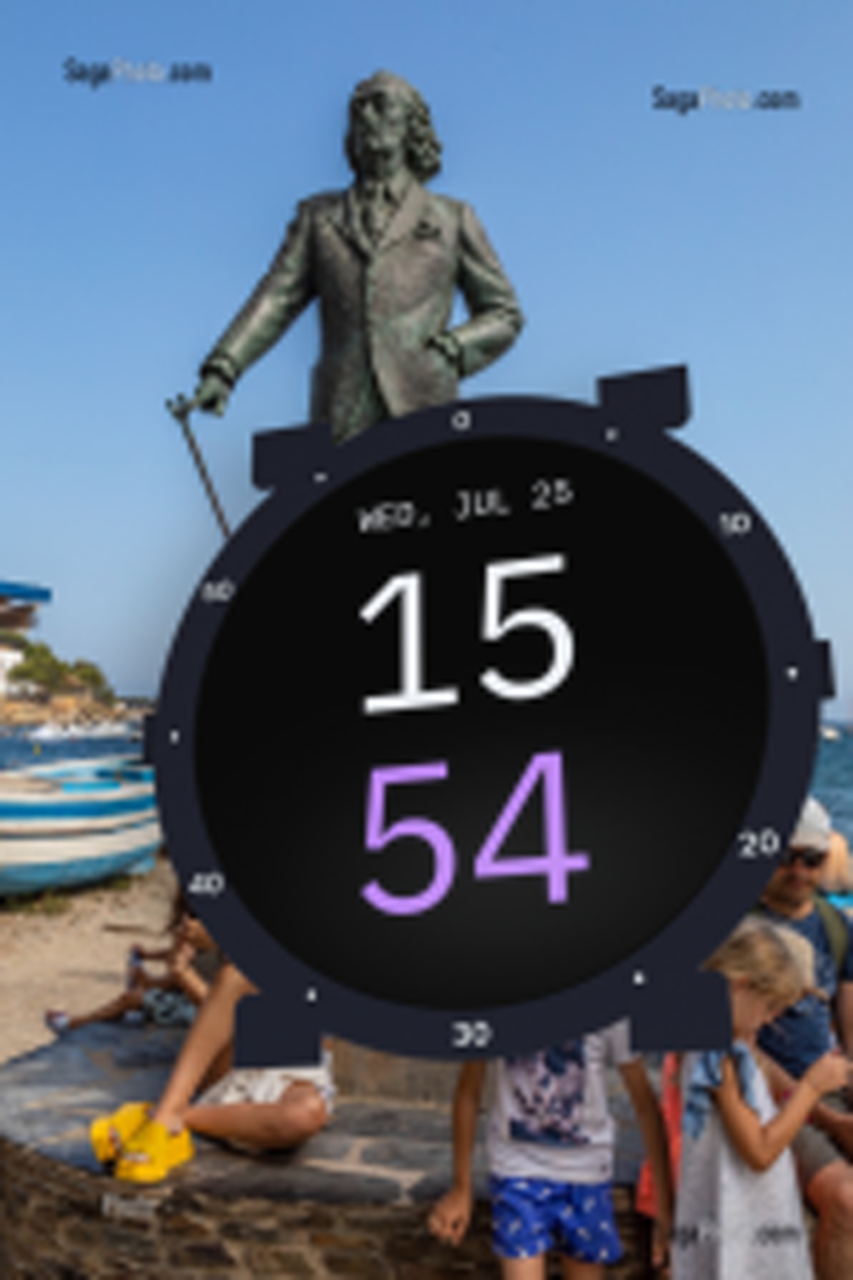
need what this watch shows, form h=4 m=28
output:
h=15 m=54
